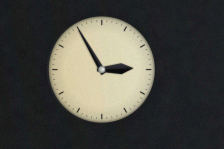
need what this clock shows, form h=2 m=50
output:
h=2 m=55
